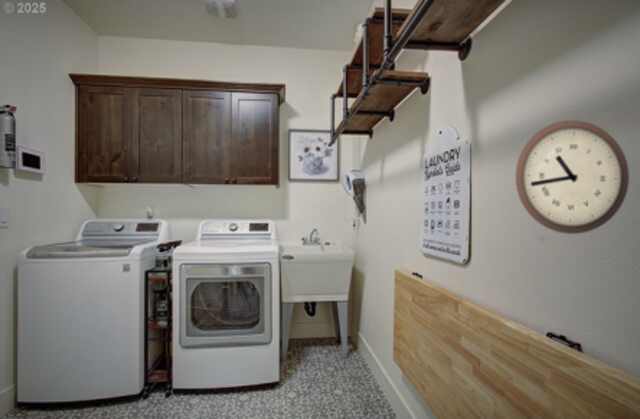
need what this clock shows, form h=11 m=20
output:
h=10 m=43
